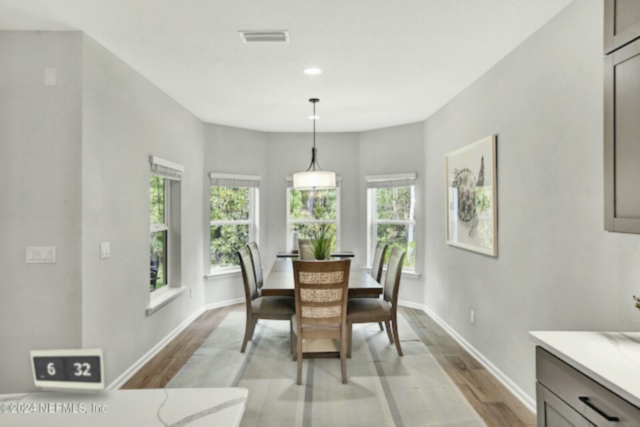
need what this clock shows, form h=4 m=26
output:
h=6 m=32
